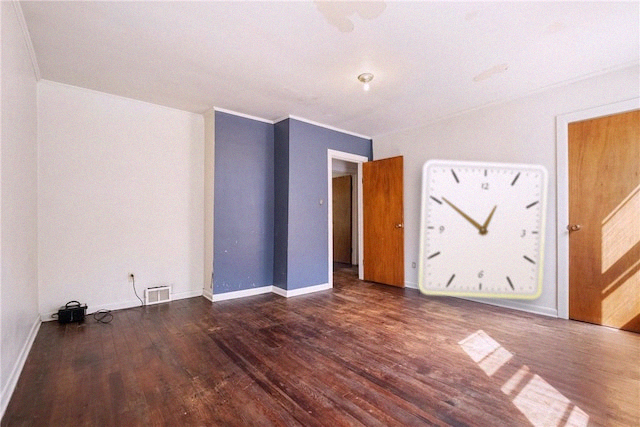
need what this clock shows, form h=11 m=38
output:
h=12 m=51
